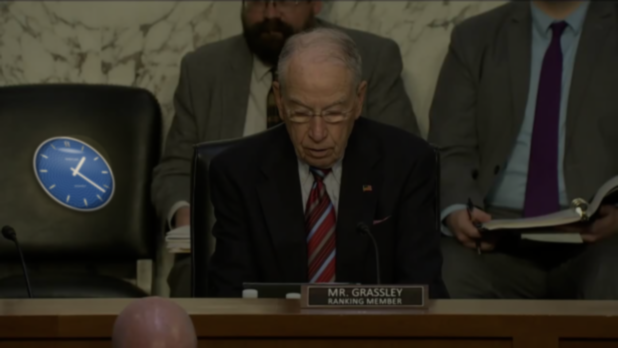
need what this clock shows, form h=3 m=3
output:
h=1 m=22
